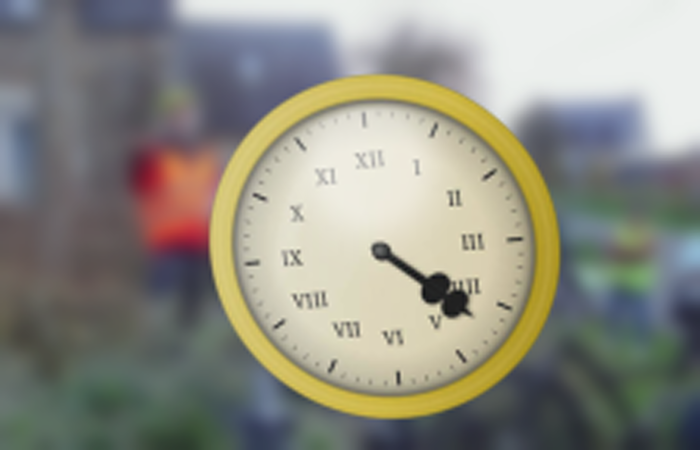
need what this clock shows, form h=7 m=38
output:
h=4 m=22
